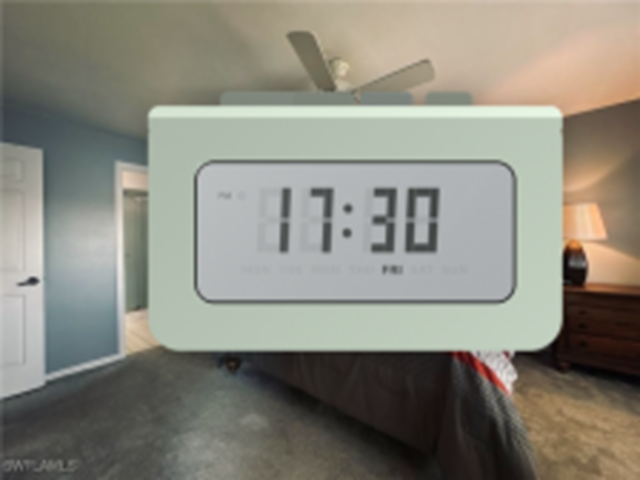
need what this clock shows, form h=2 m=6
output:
h=17 m=30
